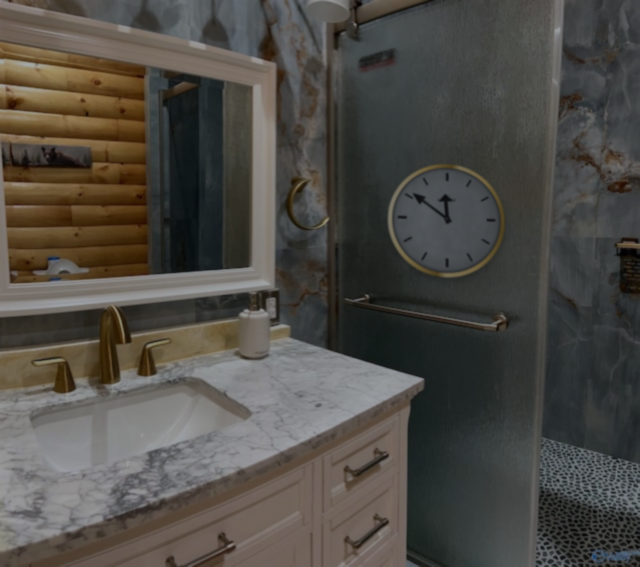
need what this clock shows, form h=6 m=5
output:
h=11 m=51
